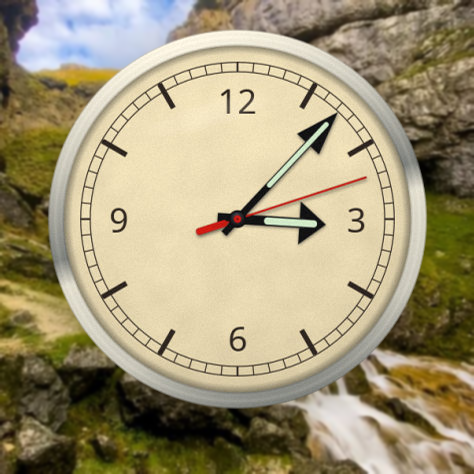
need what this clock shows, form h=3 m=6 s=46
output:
h=3 m=7 s=12
